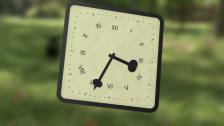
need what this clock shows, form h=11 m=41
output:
h=3 m=34
